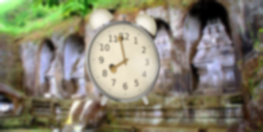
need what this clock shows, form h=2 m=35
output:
h=7 m=58
